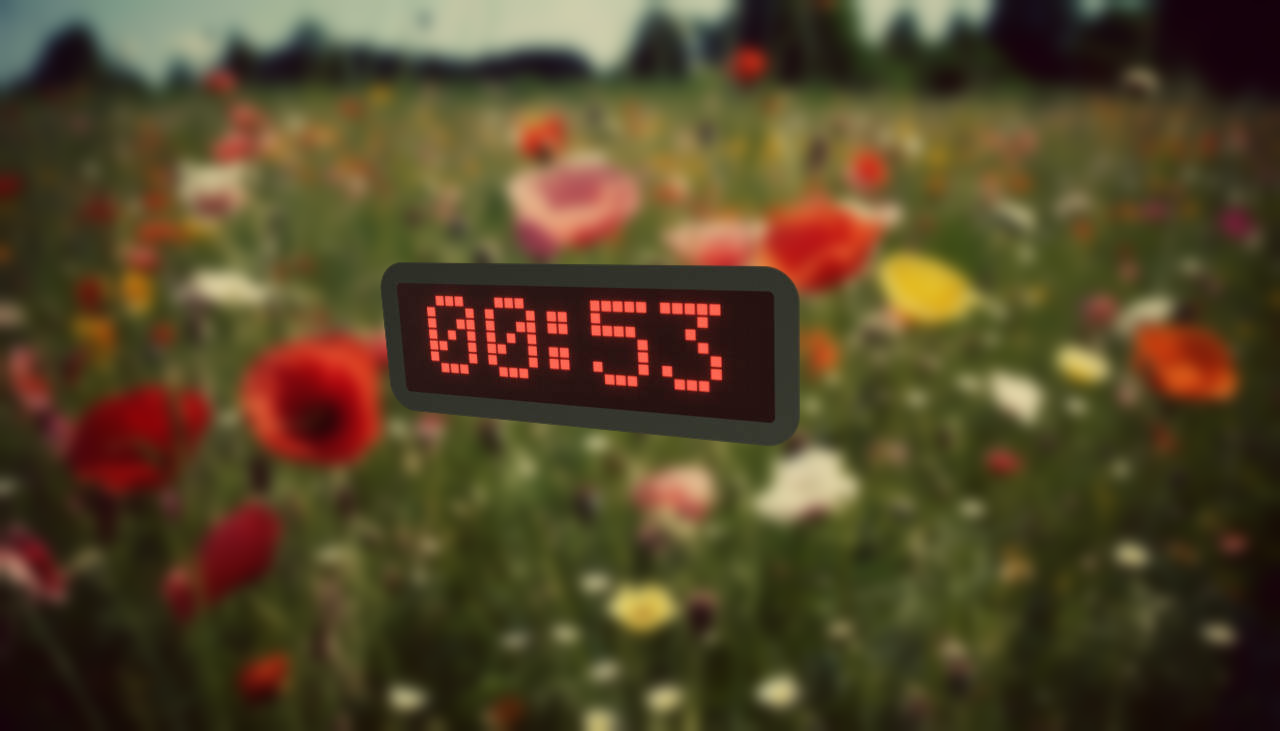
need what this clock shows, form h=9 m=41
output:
h=0 m=53
